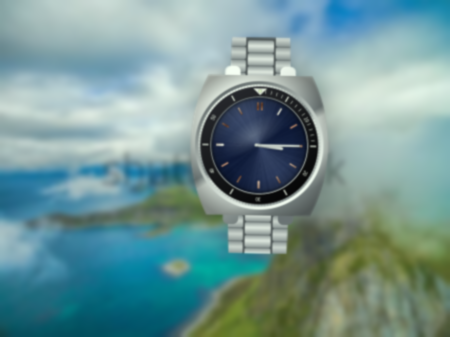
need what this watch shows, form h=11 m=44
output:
h=3 m=15
